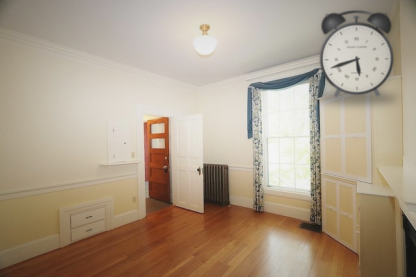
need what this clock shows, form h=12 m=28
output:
h=5 m=42
